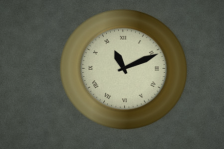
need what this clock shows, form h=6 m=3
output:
h=11 m=11
